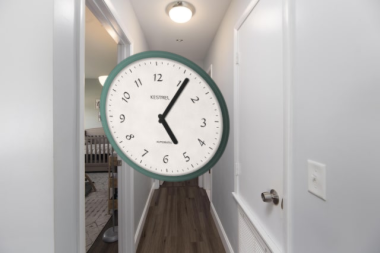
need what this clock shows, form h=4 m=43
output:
h=5 m=6
